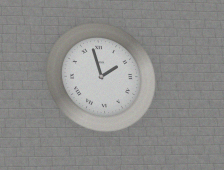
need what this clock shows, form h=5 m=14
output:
h=1 m=58
